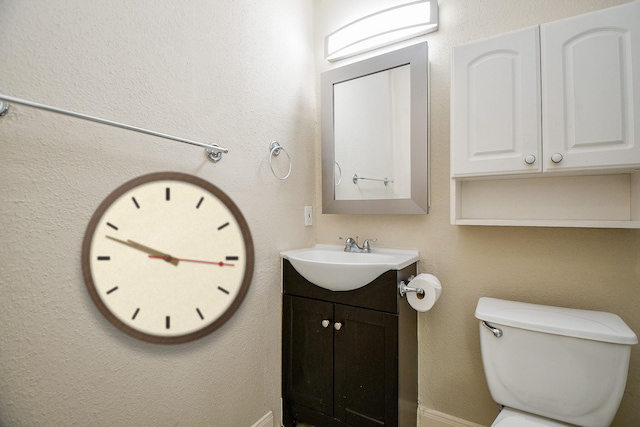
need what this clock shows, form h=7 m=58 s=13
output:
h=9 m=48 s=16
